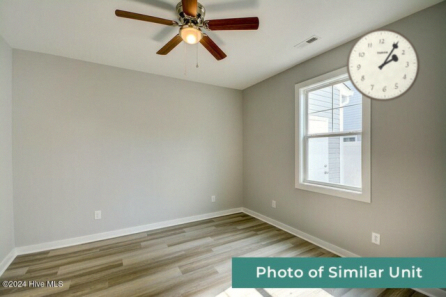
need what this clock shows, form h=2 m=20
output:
h=2 m=6
